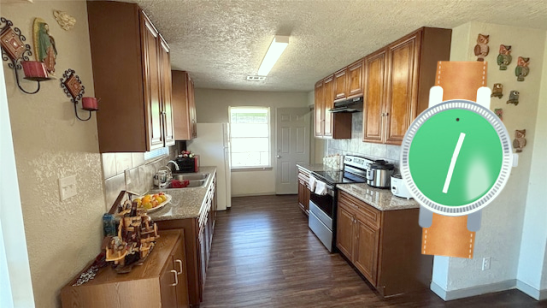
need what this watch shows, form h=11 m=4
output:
h=12 m=32
